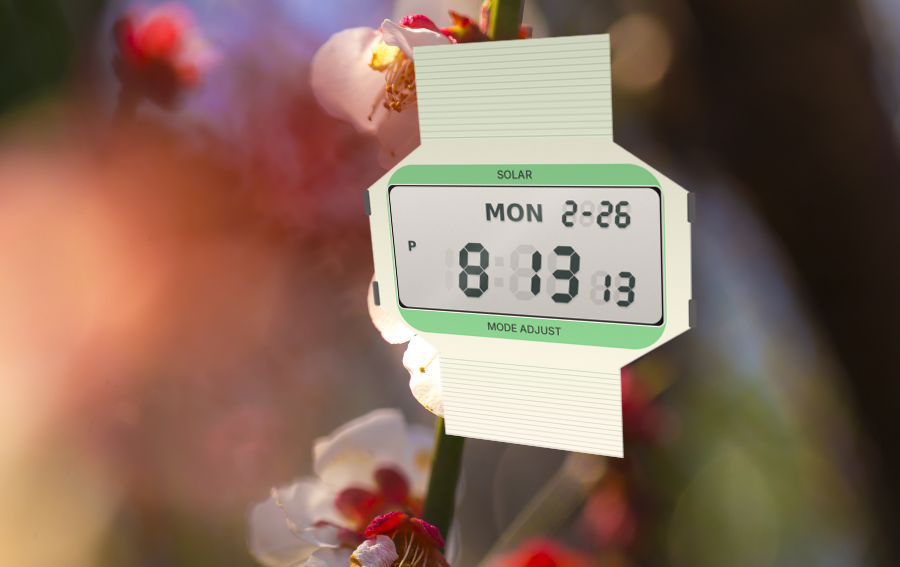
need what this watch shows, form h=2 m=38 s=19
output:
h=8 m=13 s=13
